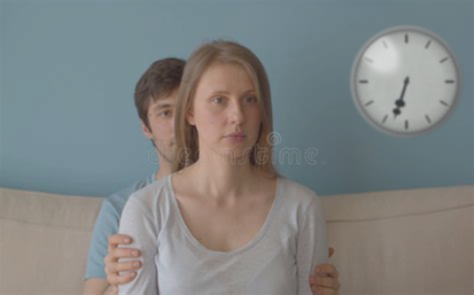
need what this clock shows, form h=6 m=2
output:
h=6 m=33
